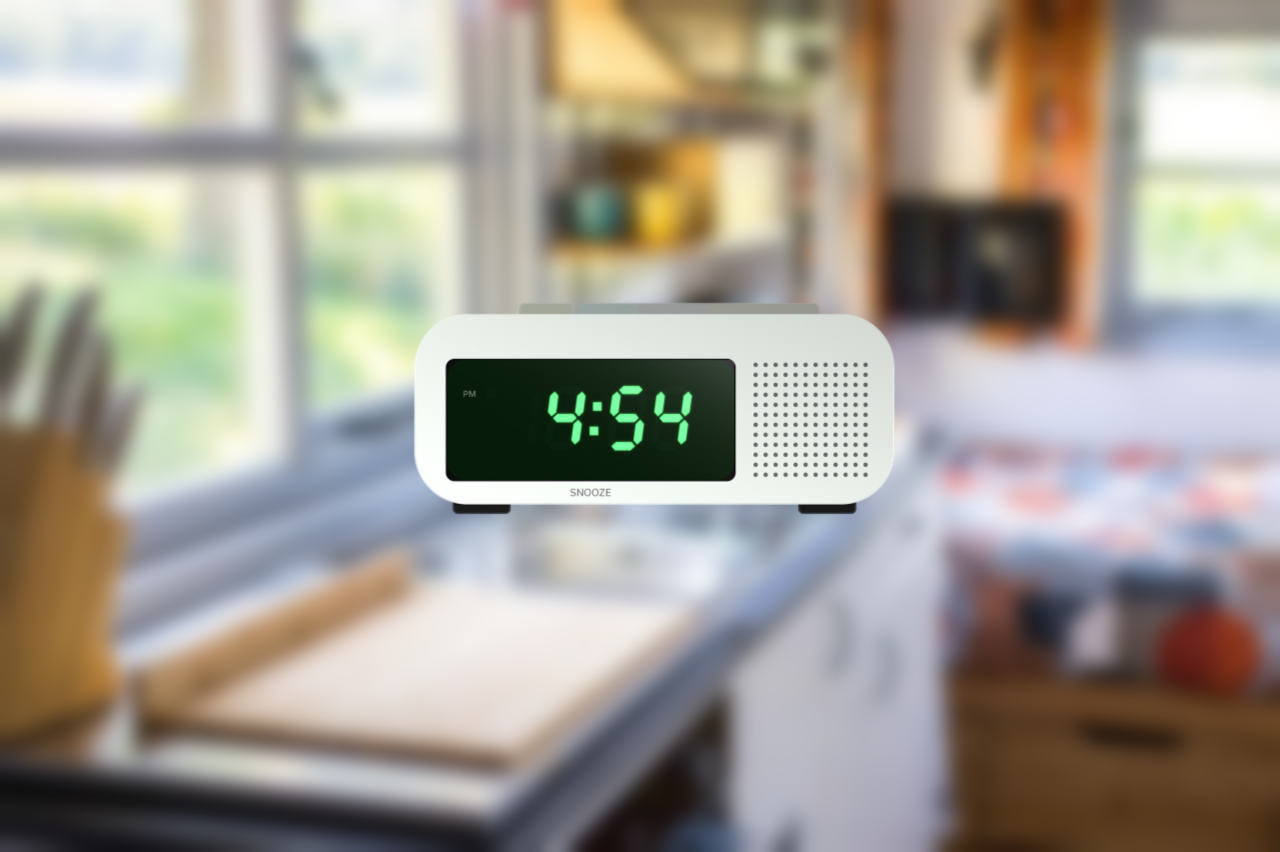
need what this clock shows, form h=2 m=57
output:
h=4 m=54
